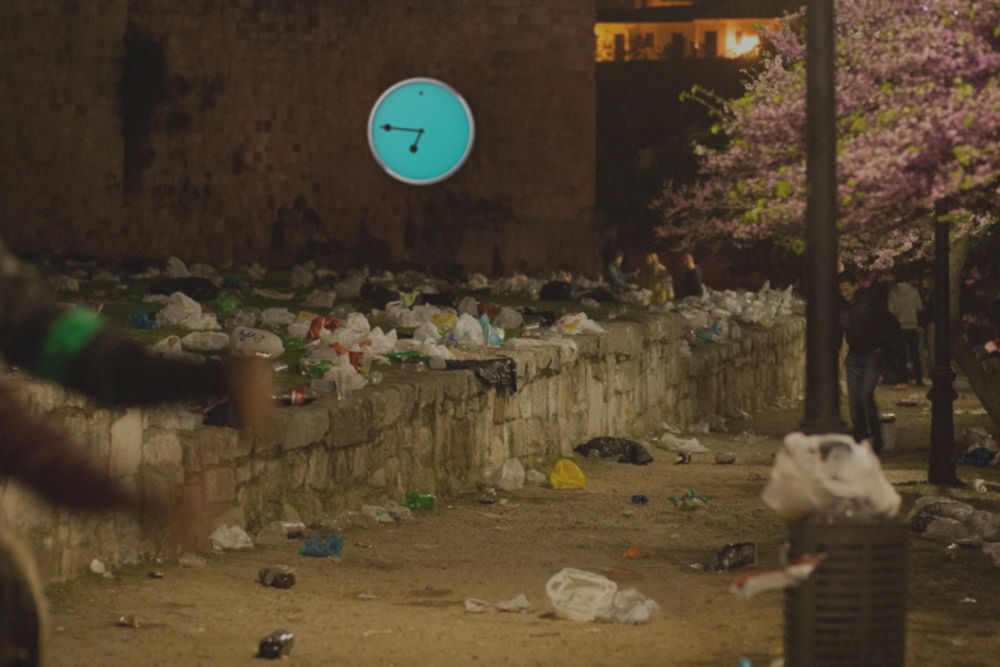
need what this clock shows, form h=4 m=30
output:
h=6 m=46
